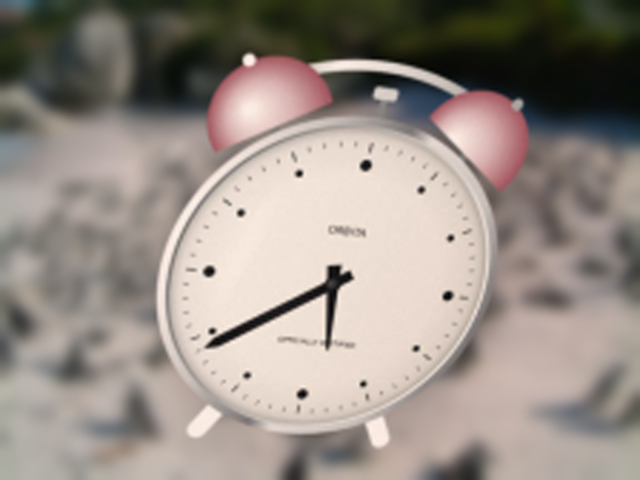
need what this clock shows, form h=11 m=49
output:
h=5 m=39
